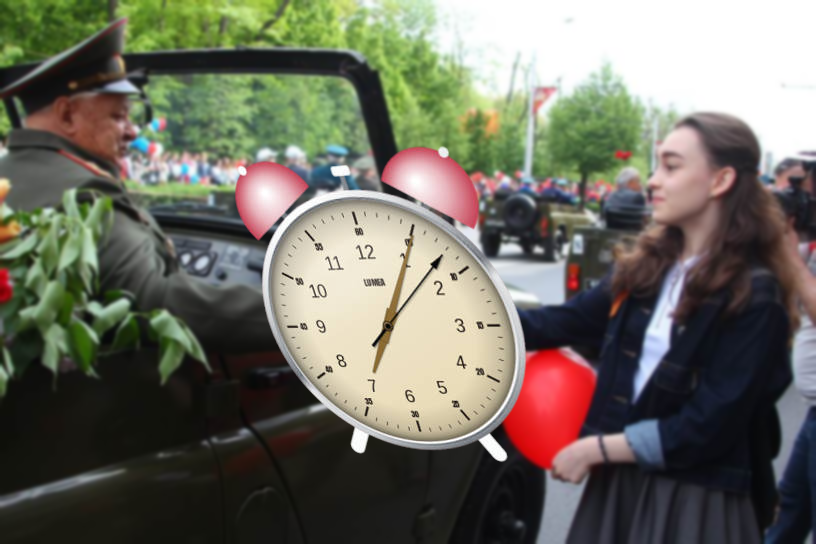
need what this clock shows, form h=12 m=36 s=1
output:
h=7 m=5 s=8
